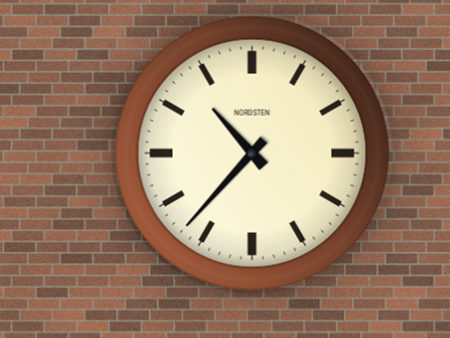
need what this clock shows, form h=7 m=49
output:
h=10 m=37
